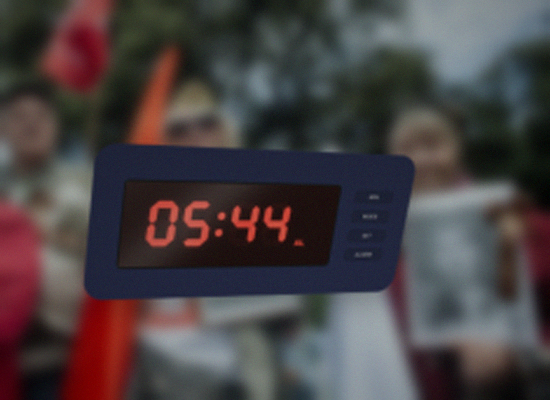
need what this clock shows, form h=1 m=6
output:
h=5 m=44
